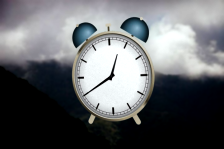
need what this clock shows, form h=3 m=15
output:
h=12 m=40
